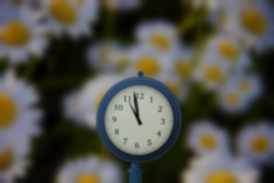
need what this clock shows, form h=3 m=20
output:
h=10 m=58
